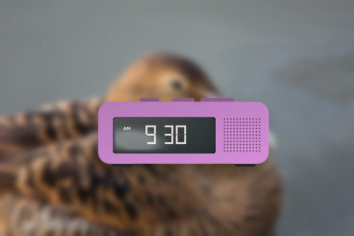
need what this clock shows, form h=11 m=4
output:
h=9 m=30
